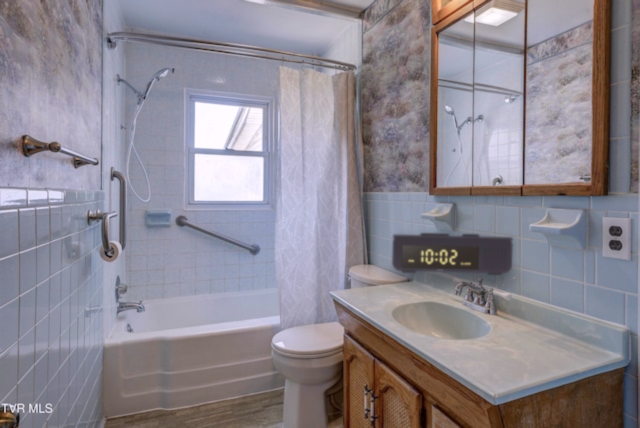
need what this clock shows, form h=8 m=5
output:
h=10 m=2
